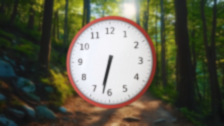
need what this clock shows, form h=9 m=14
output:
h=6 m=32
